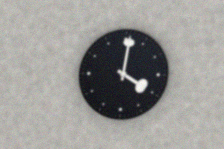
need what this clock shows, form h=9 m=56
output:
h=4 m=1
